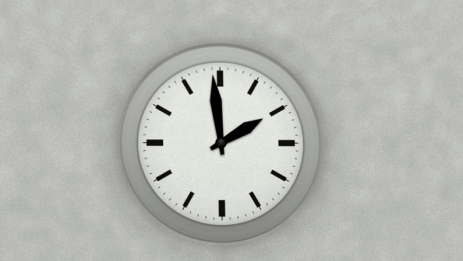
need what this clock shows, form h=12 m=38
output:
h=1 m=59
